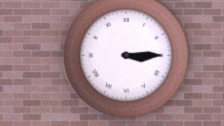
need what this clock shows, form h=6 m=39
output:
h=3 m=15
